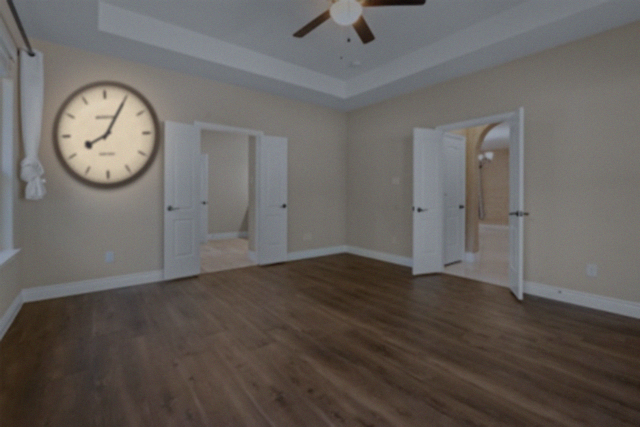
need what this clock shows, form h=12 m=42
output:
h=8 m=5
